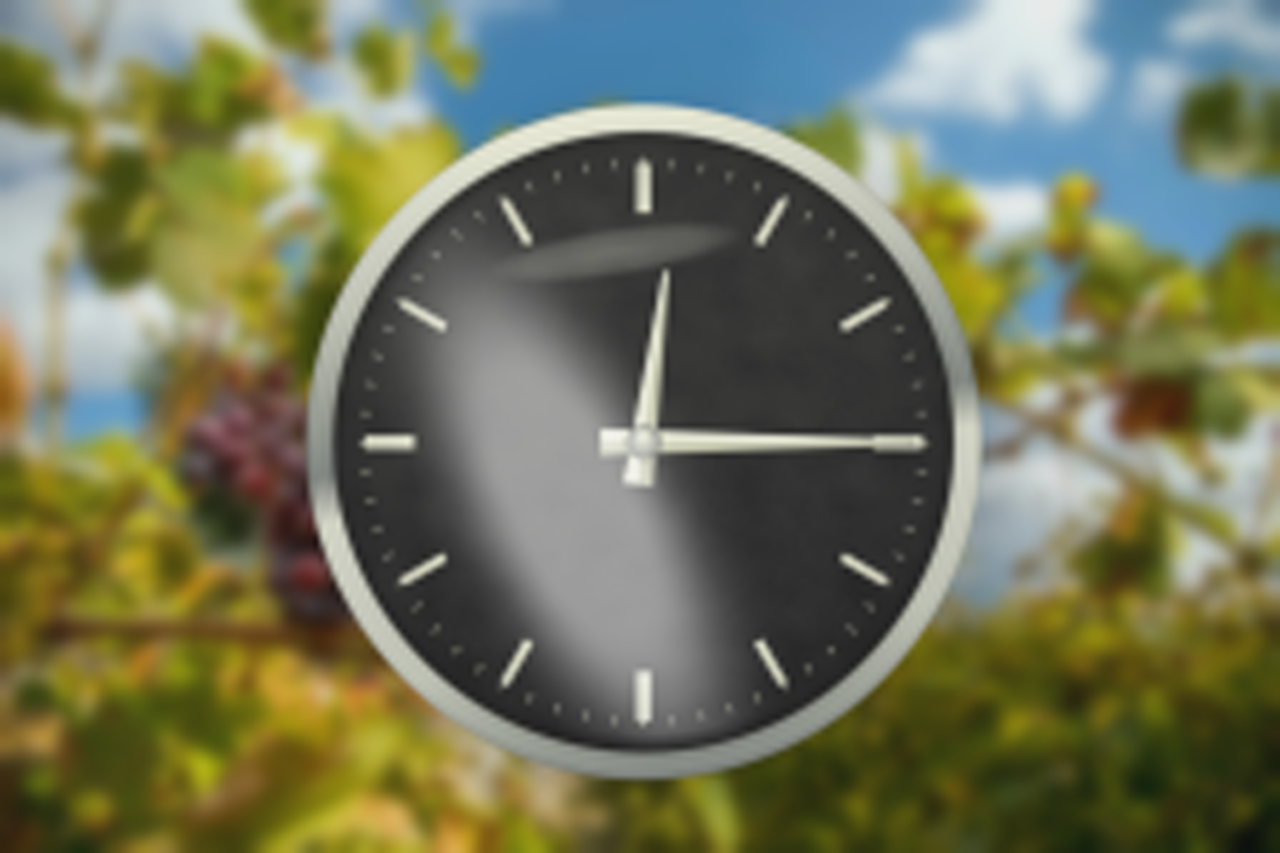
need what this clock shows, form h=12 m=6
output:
h=12 m=15
